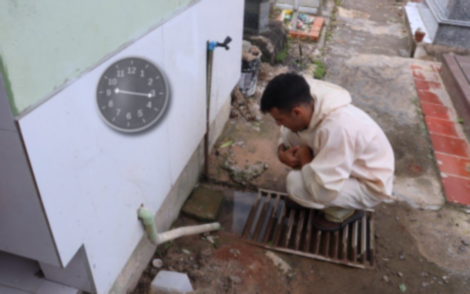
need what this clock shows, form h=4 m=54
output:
h=9 m=16
